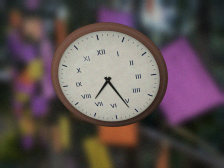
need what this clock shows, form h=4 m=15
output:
h=7 m=26
